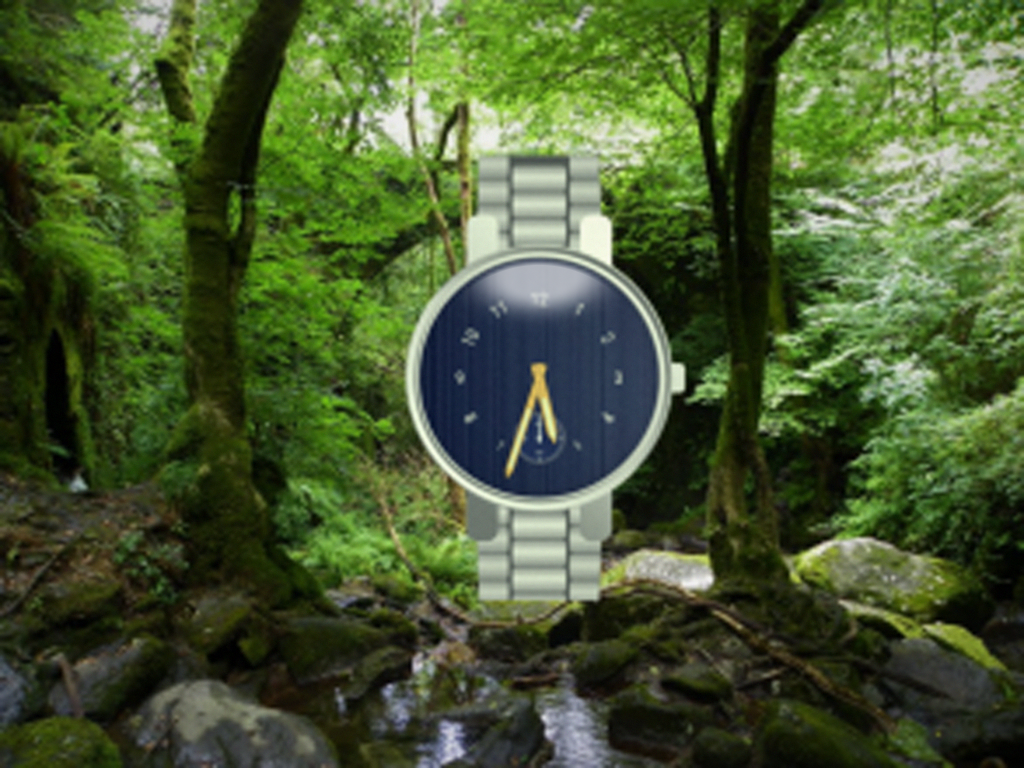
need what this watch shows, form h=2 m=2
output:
h=5 m=33
